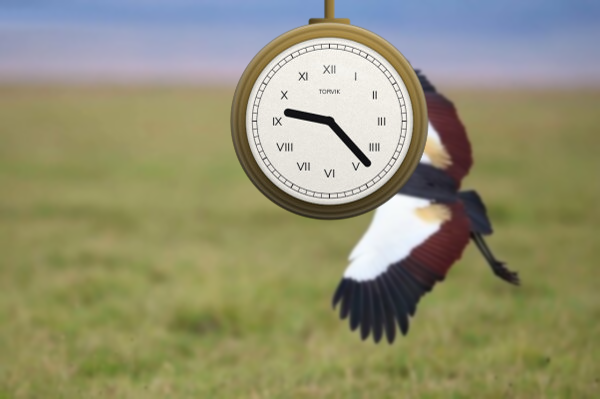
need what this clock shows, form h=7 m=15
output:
h=9 m=23
